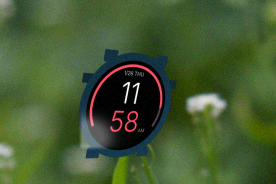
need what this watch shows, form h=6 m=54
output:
h=11 m=58
